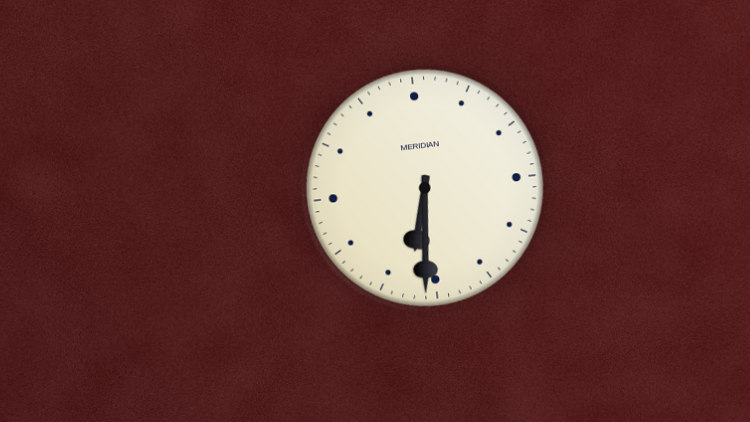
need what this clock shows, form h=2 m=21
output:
h=6 m=31
